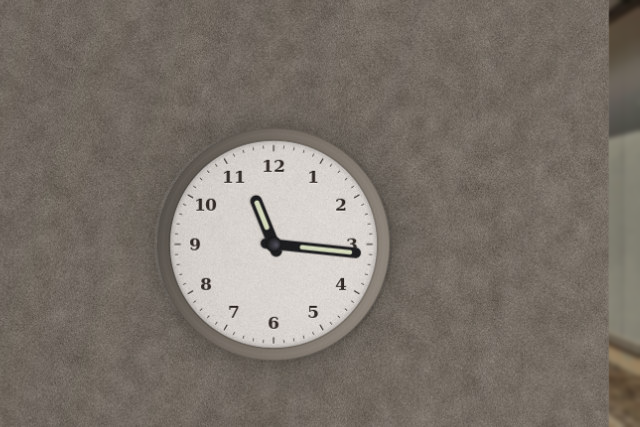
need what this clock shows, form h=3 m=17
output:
h=11 m=16
